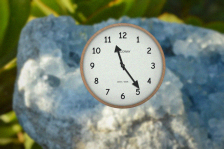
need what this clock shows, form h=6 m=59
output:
h=11 m=24
